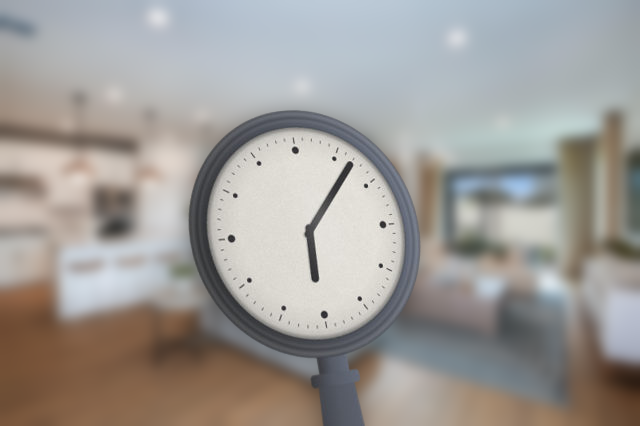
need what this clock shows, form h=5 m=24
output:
h=6 m=7
